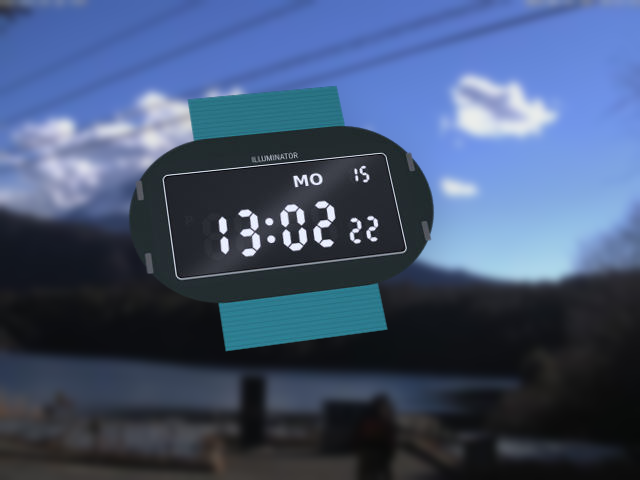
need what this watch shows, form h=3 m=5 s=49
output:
h=13 m=2 s=22
